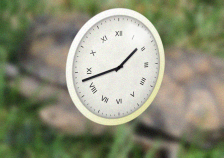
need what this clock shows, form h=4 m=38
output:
h=1 m=43
